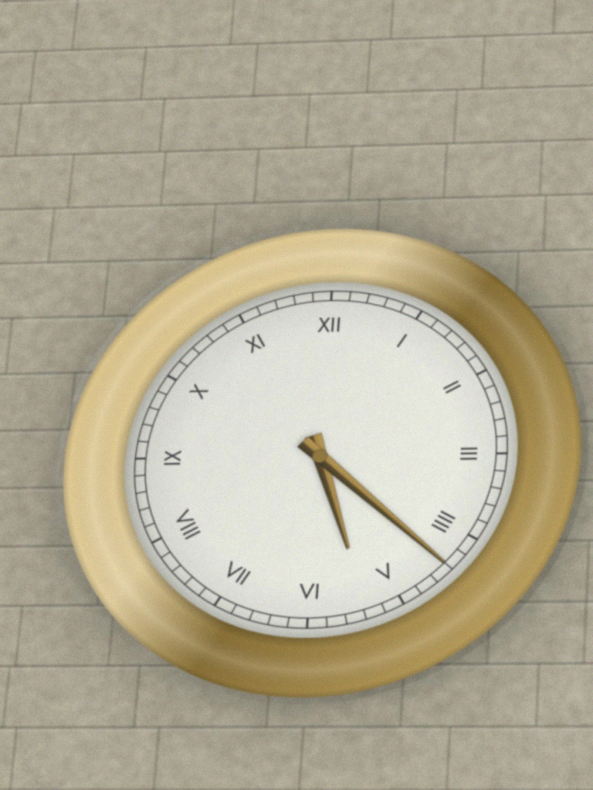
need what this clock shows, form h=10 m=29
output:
h=5 m=22
